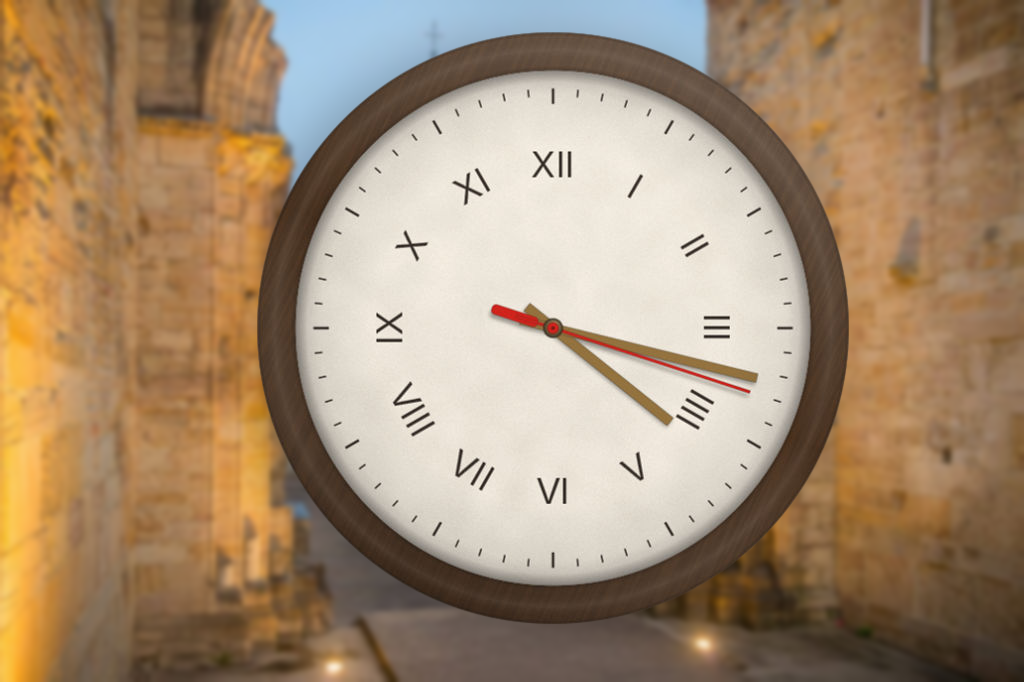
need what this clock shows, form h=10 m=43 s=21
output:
h=4 m=17 s=18
